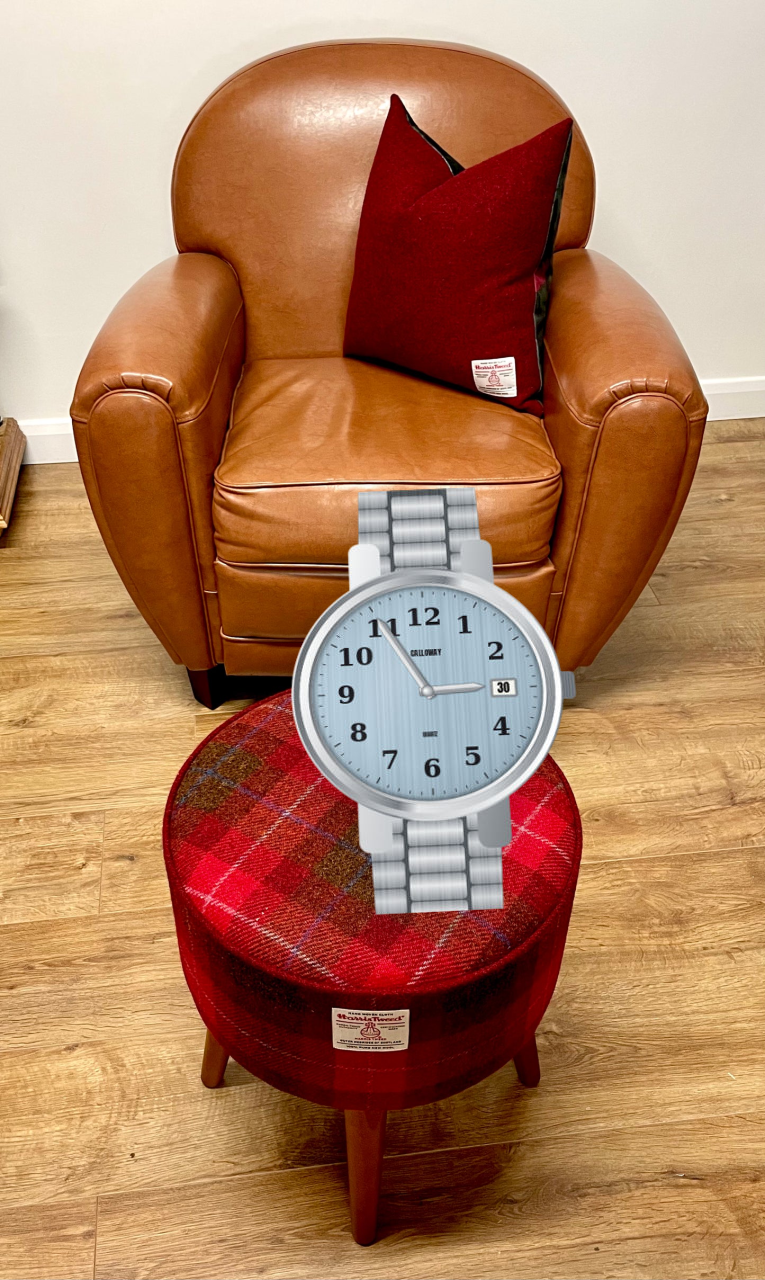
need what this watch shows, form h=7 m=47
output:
h=2 m=55
